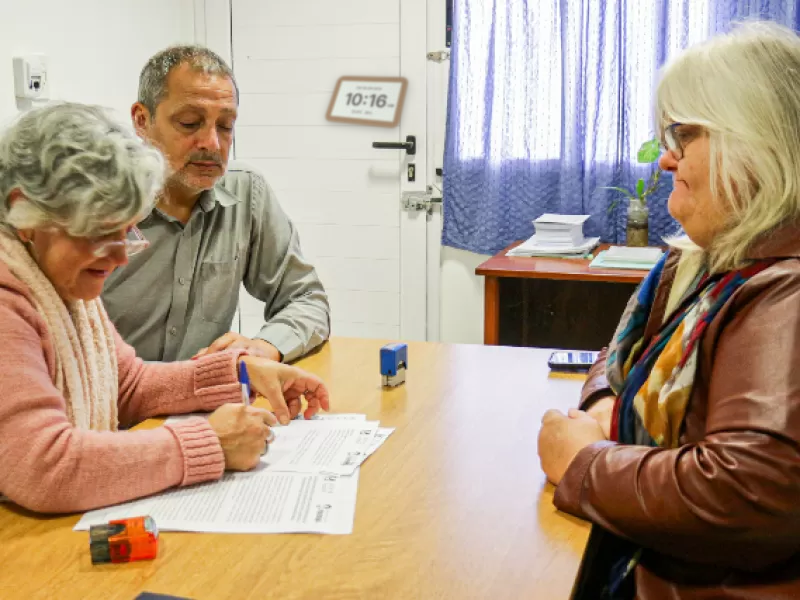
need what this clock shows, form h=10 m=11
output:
h=10 m=16
